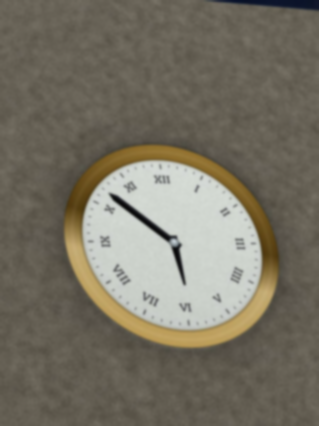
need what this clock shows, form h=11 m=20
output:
h=5 m=52
